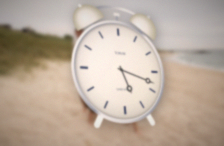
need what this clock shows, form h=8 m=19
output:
h=5 m=18
